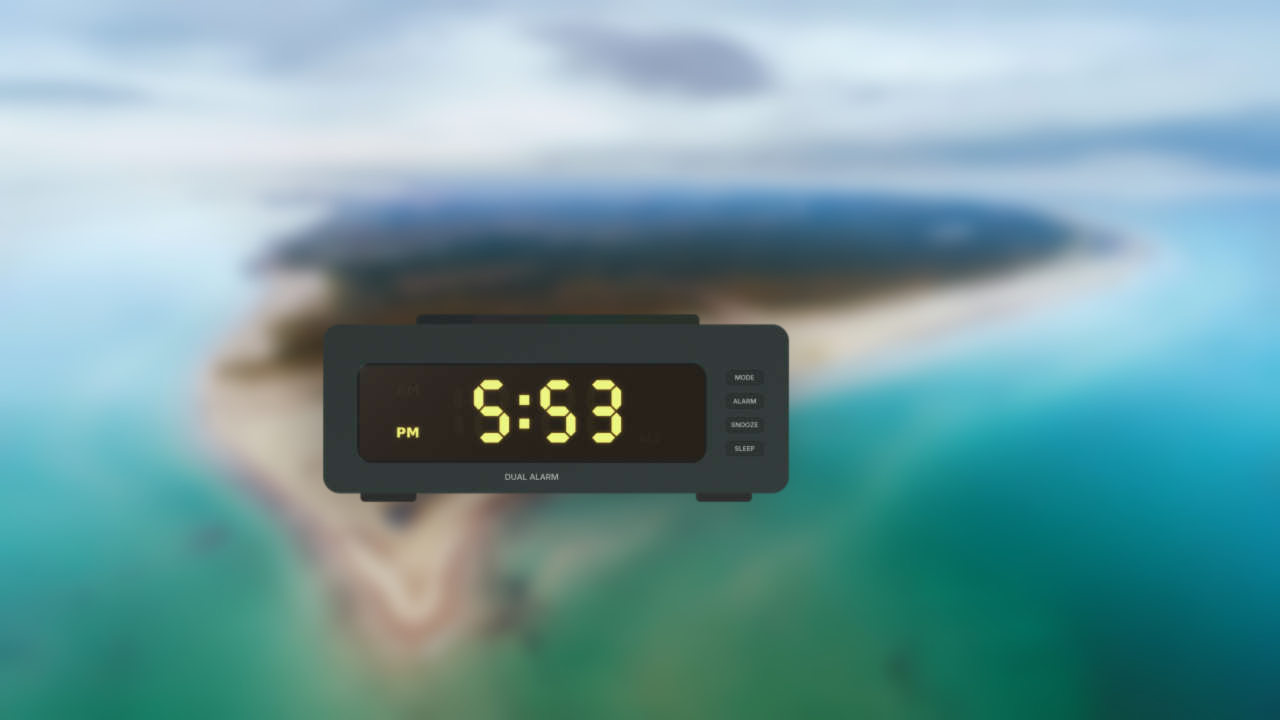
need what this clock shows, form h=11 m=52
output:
h=5 m=53
